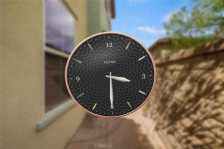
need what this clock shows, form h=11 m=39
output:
h=3 m=30
